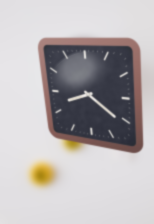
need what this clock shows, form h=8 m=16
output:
h=8 m=21
